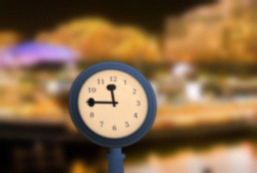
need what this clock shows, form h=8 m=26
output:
h=11 m=45
